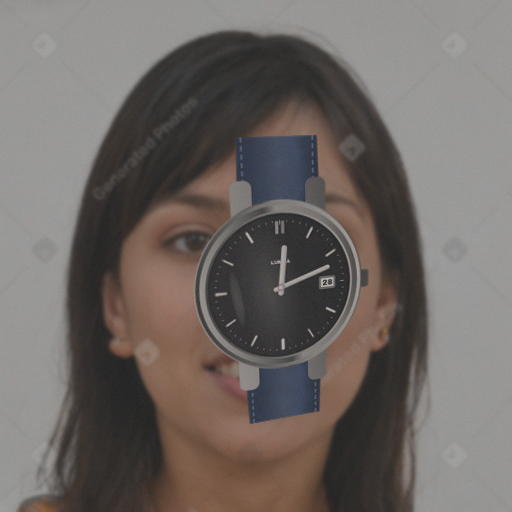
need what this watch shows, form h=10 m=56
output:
h=12 m=12
